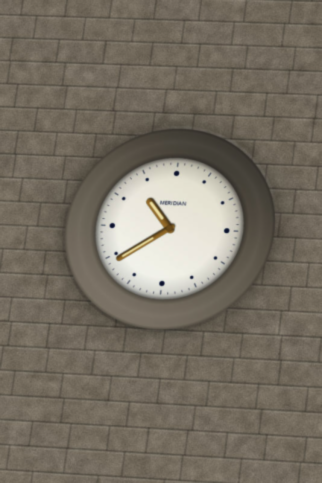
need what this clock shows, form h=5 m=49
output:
h=10 m=39
